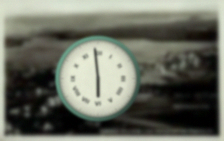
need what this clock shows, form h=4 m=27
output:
h=5 m=59
